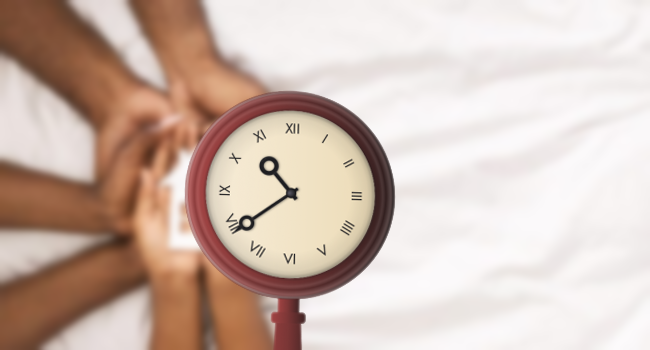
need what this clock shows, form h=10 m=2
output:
h=10 m=39
